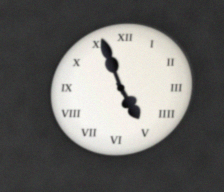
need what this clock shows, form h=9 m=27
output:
h=4 m=56
